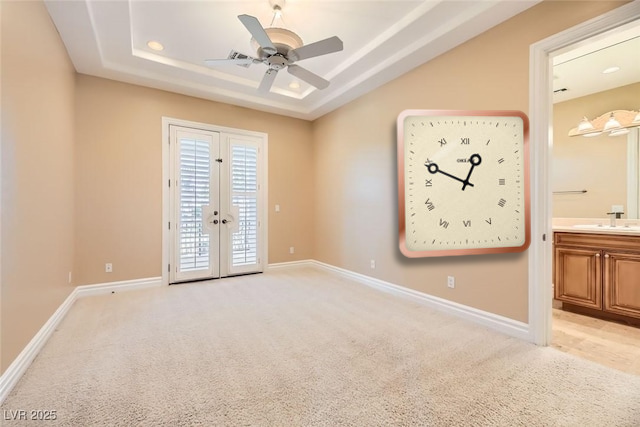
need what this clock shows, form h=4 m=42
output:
h=12 m=49
